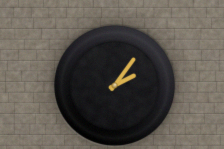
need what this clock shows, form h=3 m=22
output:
h=2 m=6
